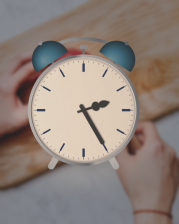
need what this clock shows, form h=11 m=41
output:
h=2 m=25
